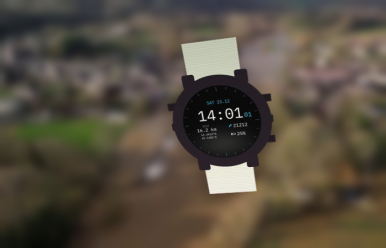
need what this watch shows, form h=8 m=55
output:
h=14 m=1
